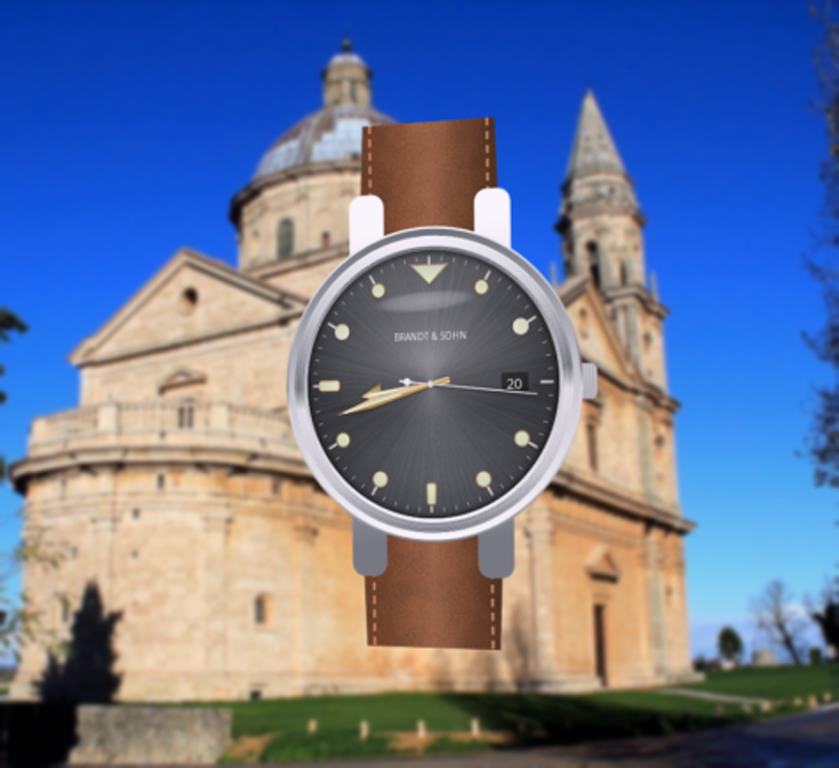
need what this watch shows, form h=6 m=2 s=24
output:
h=8 m=42 s=16
